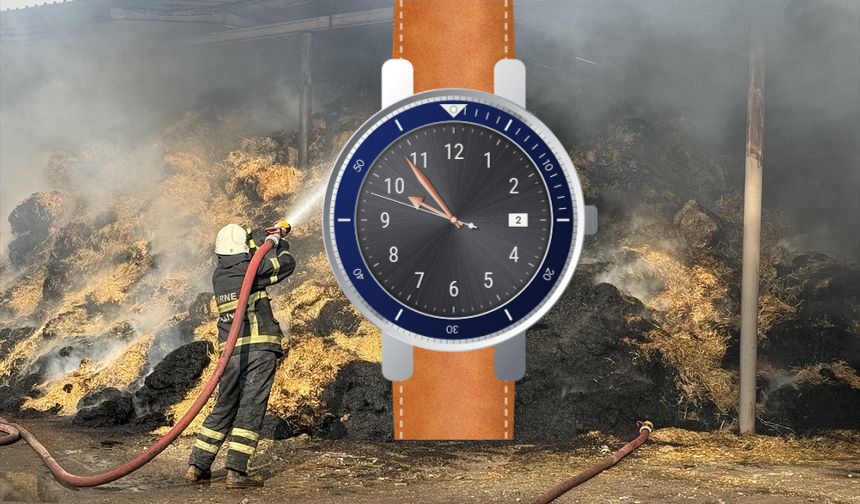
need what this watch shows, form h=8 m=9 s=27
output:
h=9 m=53 s=48
